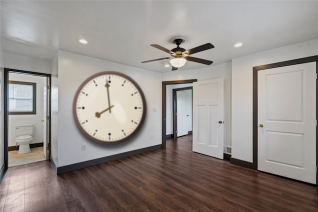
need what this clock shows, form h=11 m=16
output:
h=7 m=59
